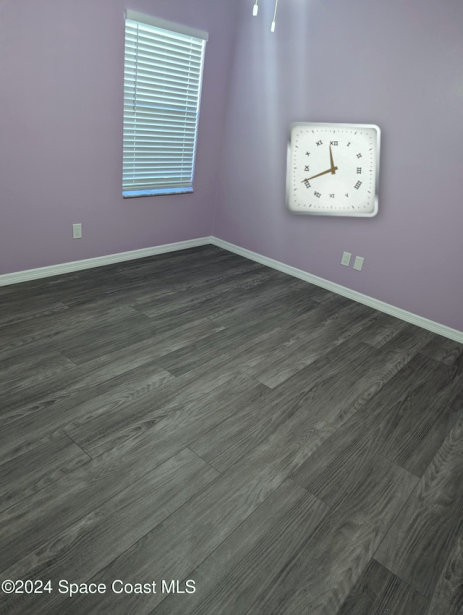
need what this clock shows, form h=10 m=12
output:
h=11 m=41
